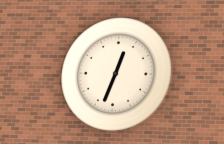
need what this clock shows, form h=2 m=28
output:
h=12 m=33
